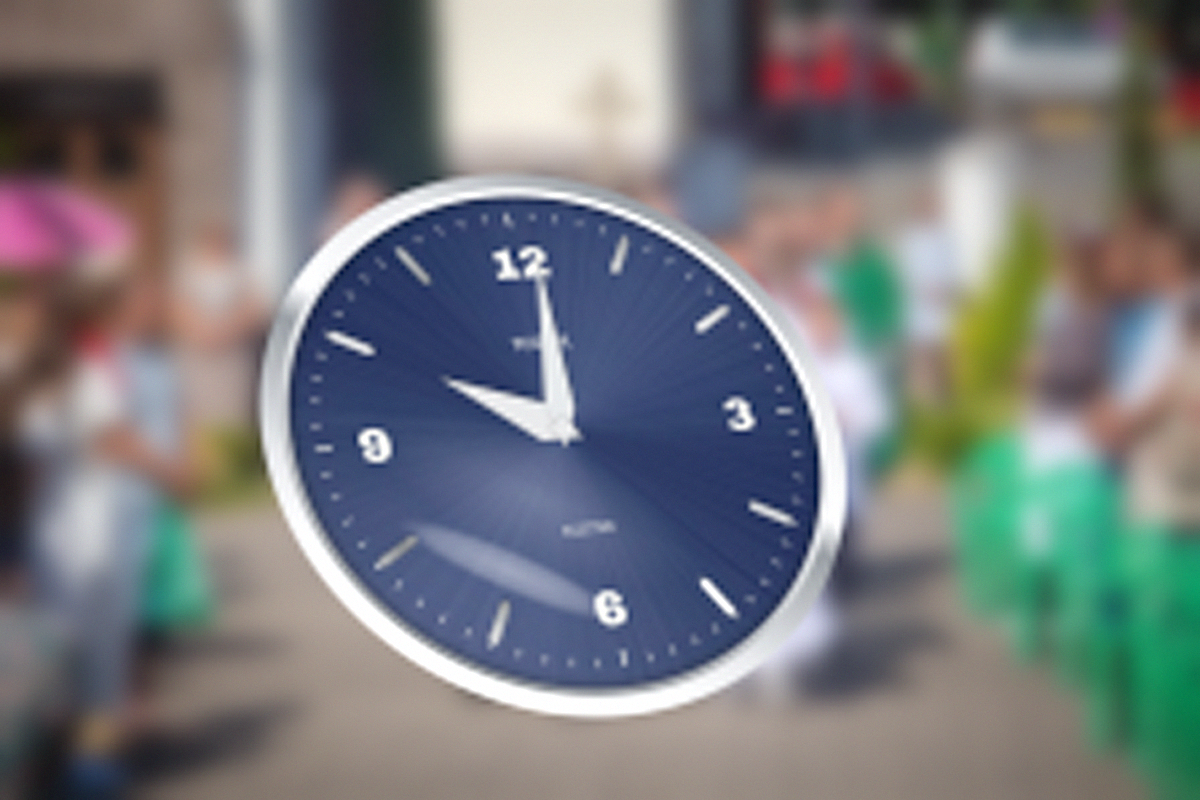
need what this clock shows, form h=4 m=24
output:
h=10 m=1
